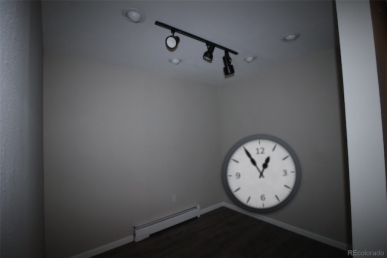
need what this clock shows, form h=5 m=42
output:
h=12 m=55
